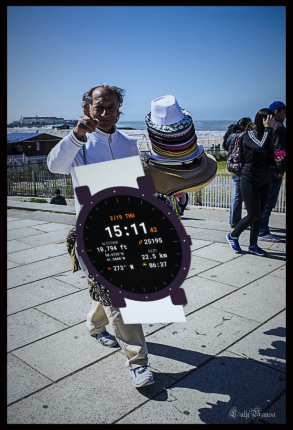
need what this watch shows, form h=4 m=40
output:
h=15 m=11
